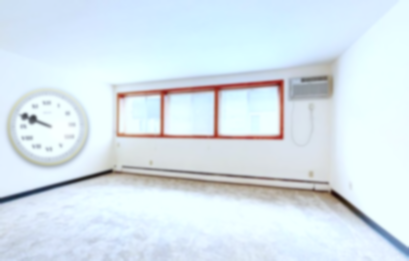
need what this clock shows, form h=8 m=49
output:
h=9 m=49
